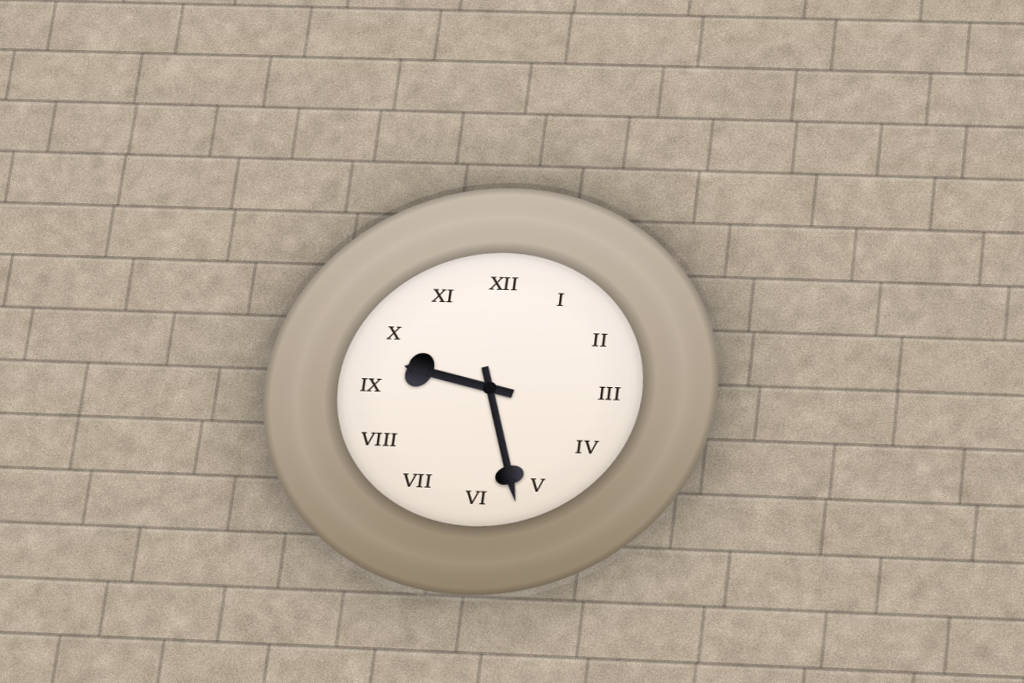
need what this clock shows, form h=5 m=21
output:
h=9 m=27
